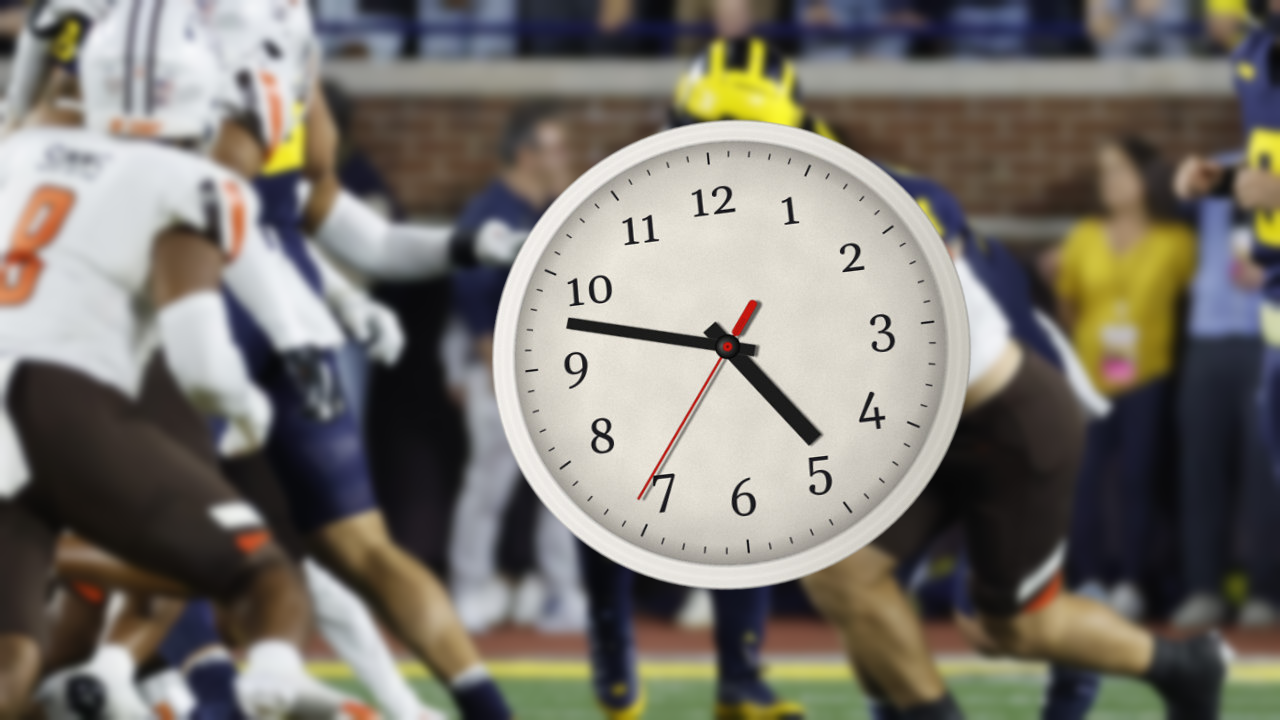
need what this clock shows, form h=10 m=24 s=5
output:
h=4 m=47 s=36
